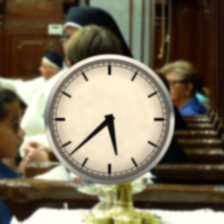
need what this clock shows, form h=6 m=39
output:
h=5 m=38
